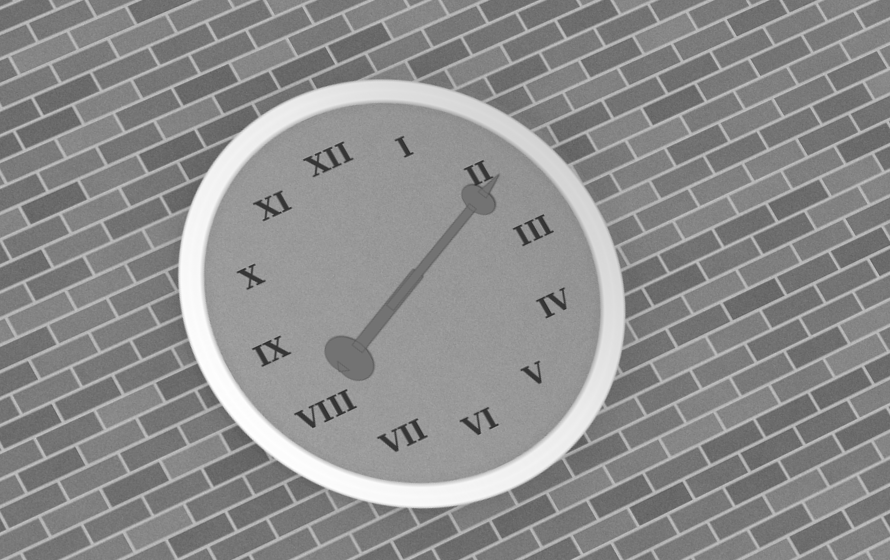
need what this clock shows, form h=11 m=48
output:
h=8 m=11
